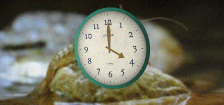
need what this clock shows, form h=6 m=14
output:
h=4 m=0
